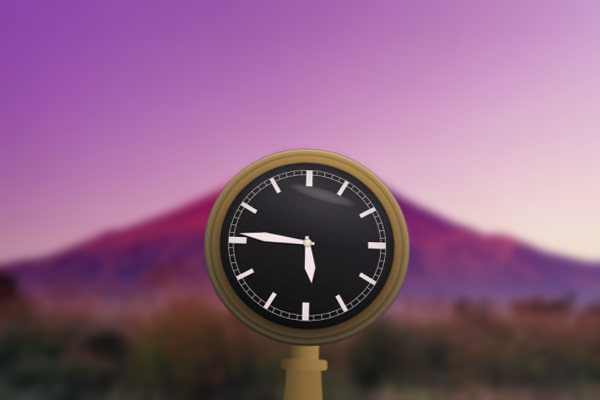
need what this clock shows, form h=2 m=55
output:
h=5 m=46
